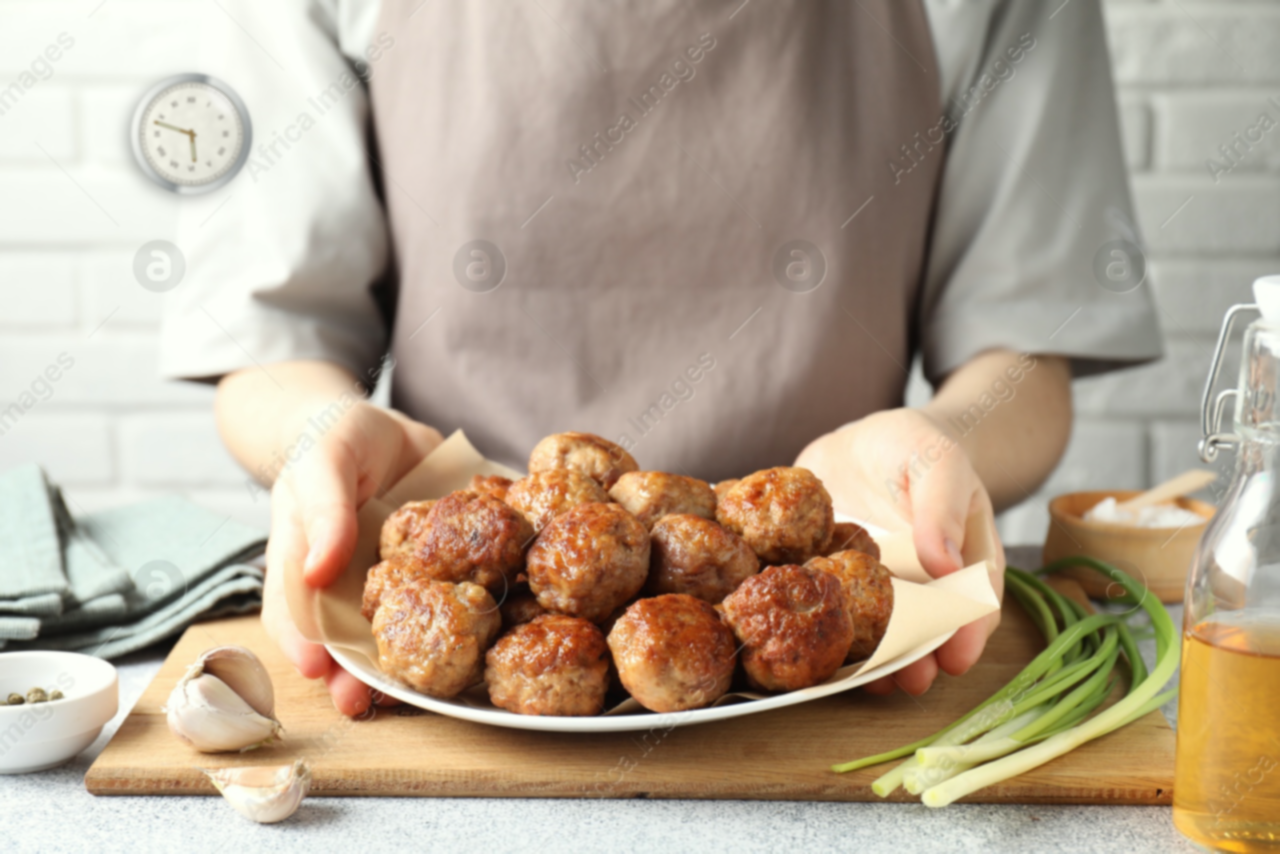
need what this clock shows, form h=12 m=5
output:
h=5 m=48
